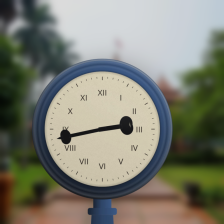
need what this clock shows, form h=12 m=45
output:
h=2 m=43
